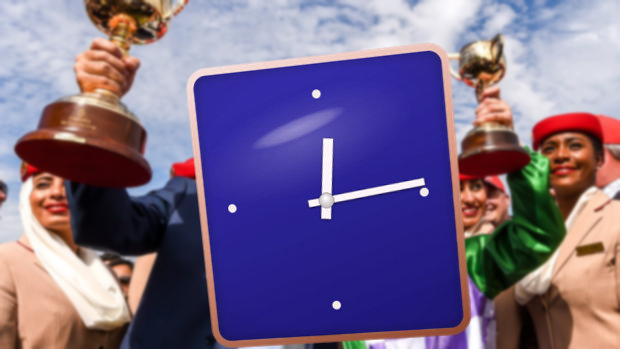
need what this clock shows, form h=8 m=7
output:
h=12 m=14
